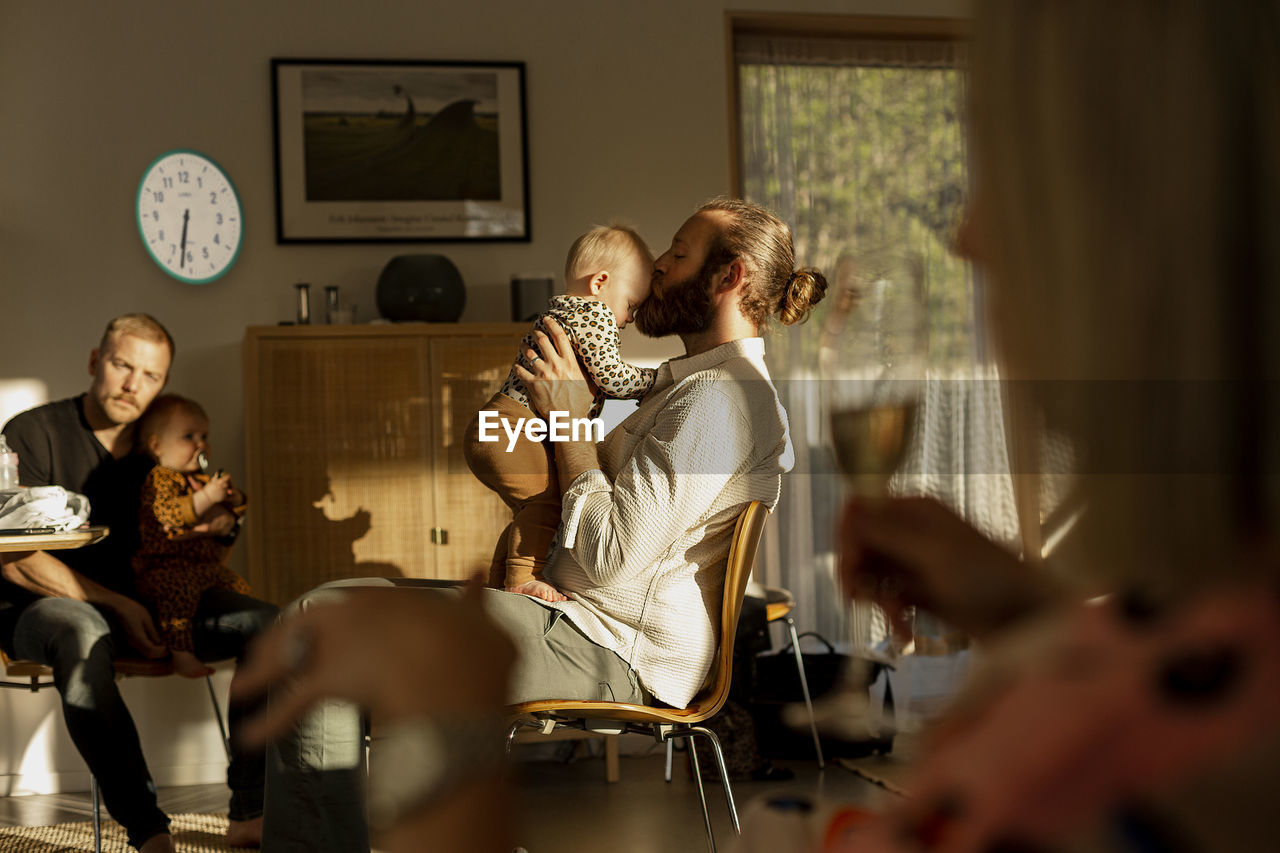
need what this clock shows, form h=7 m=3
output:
h=6 m=32
